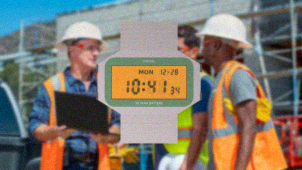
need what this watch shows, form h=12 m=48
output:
h=10 m=41
